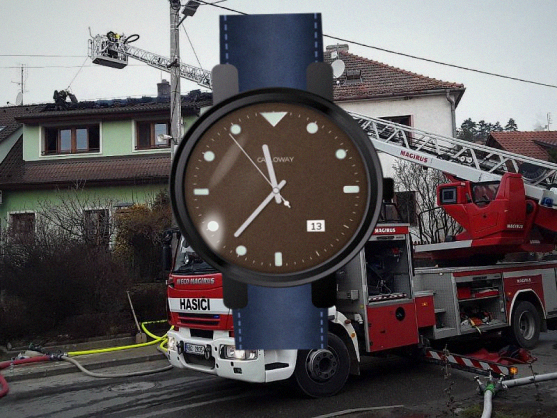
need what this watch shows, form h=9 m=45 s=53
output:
h=11 m=36 s=54
